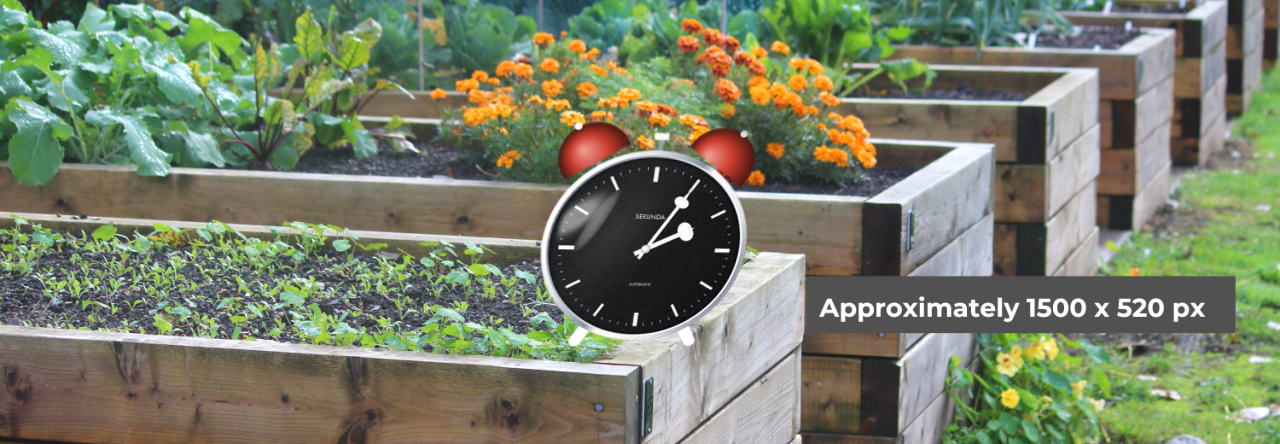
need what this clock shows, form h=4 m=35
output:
h=2 m=5
